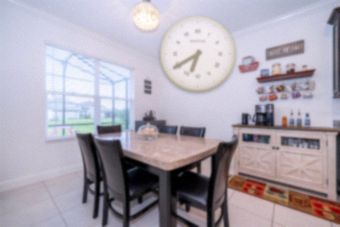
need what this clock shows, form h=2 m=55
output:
h=6 m=40
